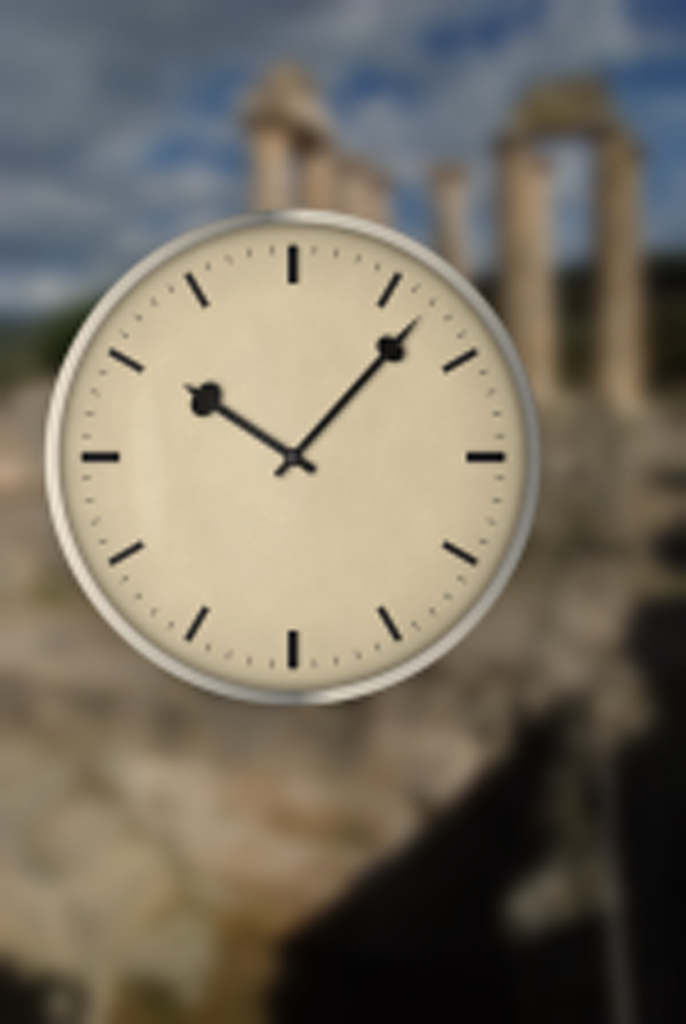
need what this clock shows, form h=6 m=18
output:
h=10 m=7
